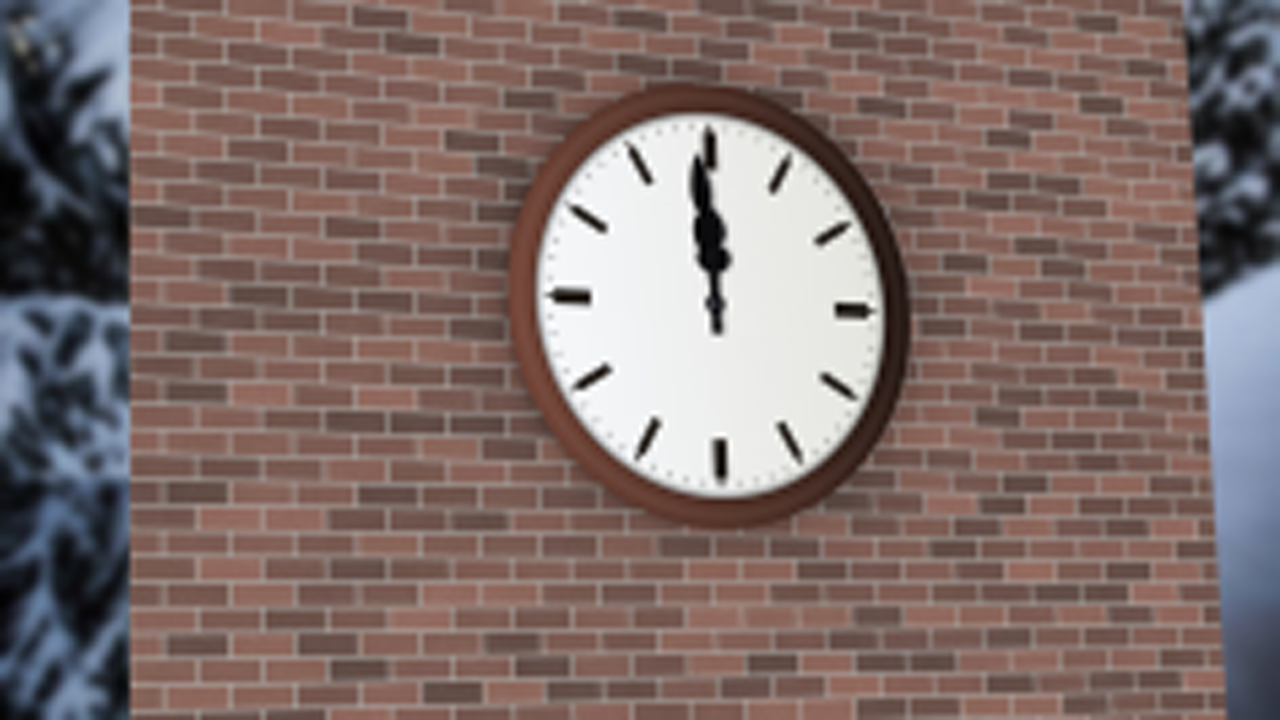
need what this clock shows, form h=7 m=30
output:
h=11 m=59
